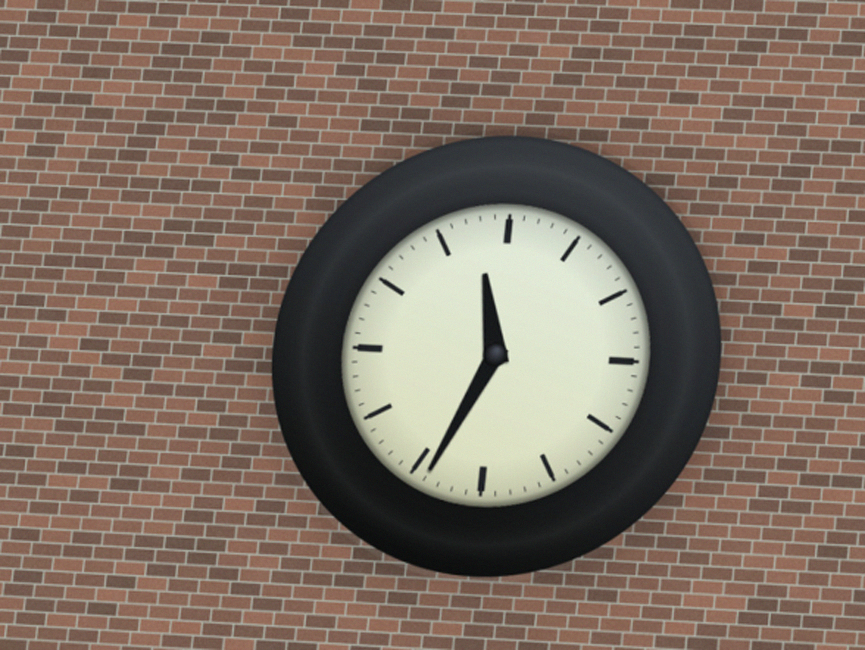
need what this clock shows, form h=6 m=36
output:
h=11 m=34
